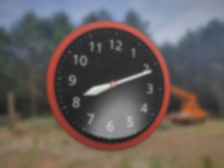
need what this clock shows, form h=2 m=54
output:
h=8 m=11
